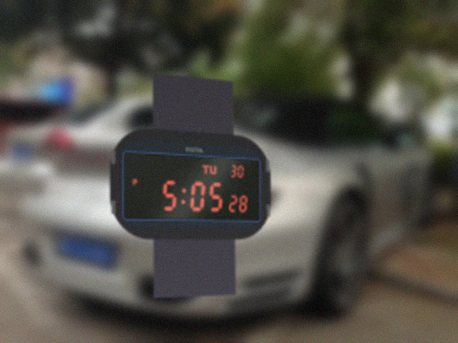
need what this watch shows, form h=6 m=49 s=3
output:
h=5 m=5 s=28
